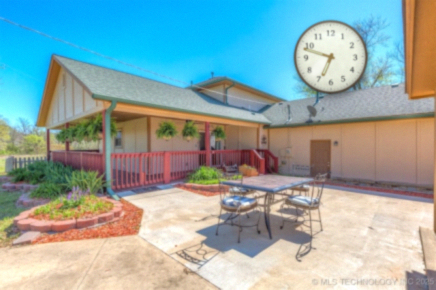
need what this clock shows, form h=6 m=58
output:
h=6 m=48
